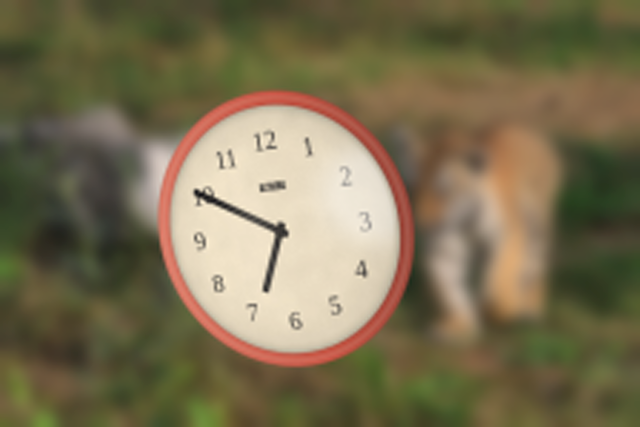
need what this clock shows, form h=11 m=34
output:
h=6 m=50
